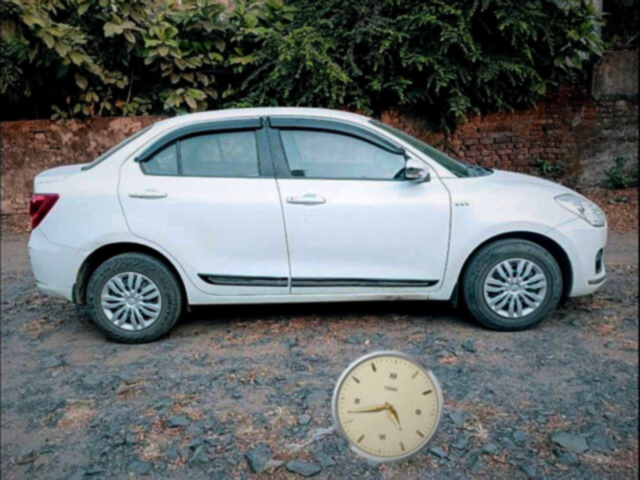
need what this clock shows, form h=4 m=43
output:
h=4 m=42
